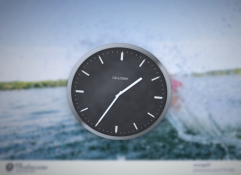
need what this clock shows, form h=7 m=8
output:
h=1 m=35
